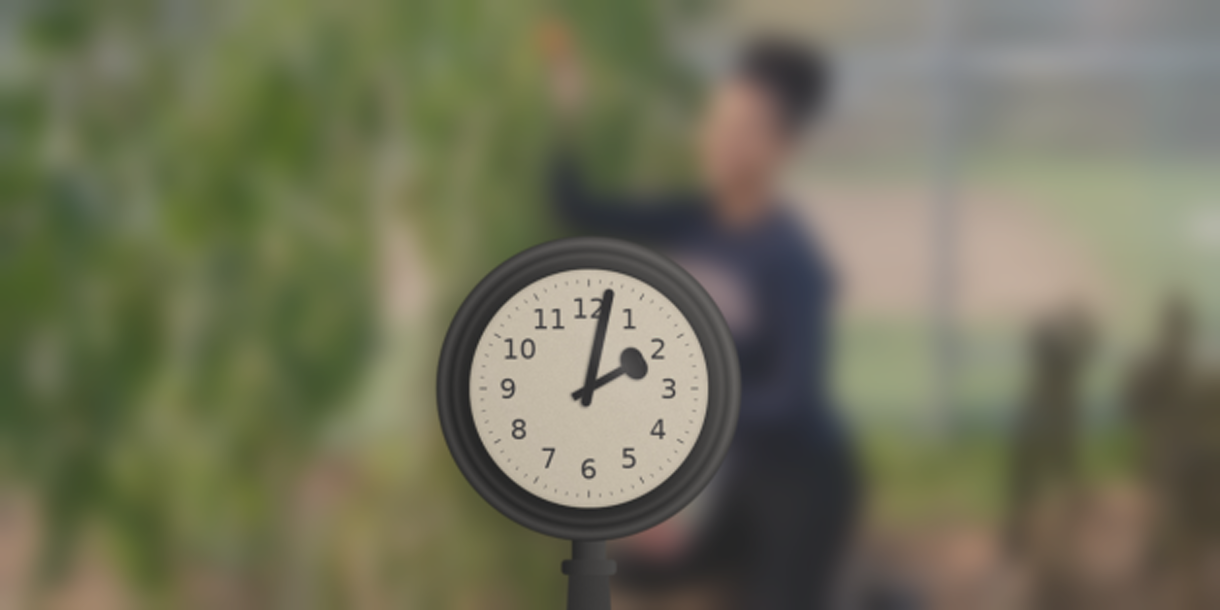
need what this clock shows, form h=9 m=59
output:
h=2 m=2
